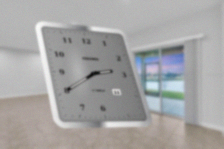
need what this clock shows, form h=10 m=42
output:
h=2 m=40
